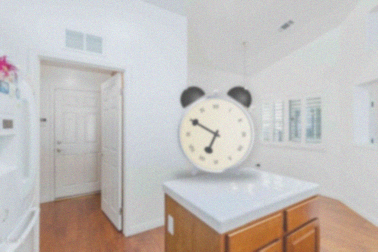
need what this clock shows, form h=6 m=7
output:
h=6 m=50
